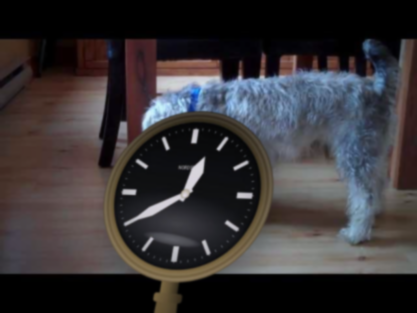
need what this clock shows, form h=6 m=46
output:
h=12 m=40
